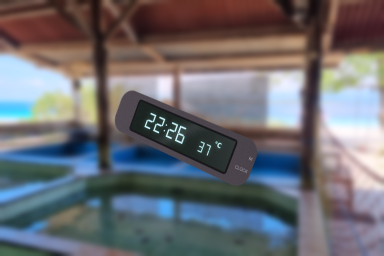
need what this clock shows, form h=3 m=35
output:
h=22 m=26
